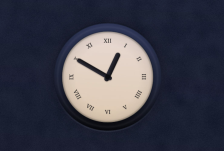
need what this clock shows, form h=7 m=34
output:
h=12 m=50
